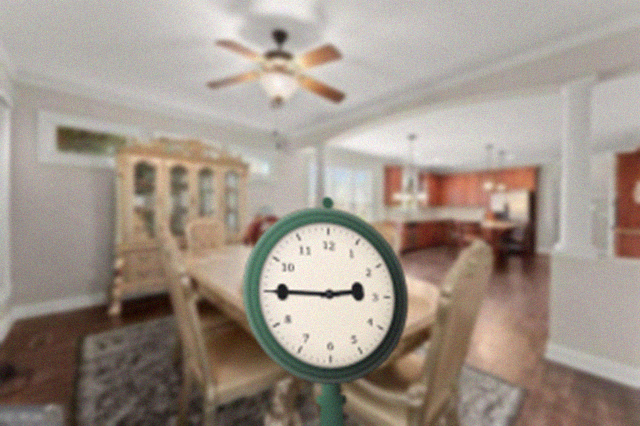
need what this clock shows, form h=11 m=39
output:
h=2 m=45
